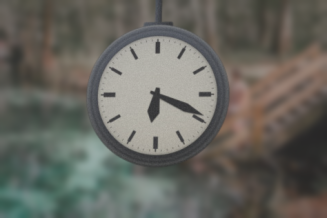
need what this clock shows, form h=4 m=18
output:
h=6 m=19
